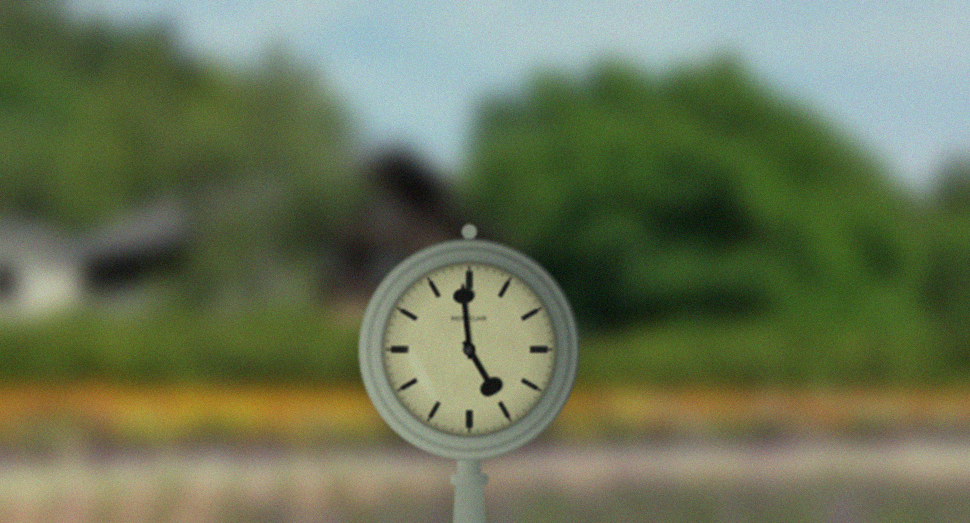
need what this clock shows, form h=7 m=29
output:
h=4 m=59
